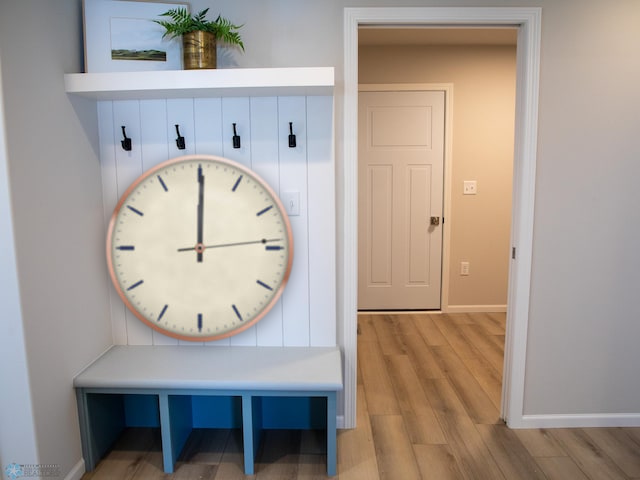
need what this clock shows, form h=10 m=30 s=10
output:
h=12 m=0 s=14
